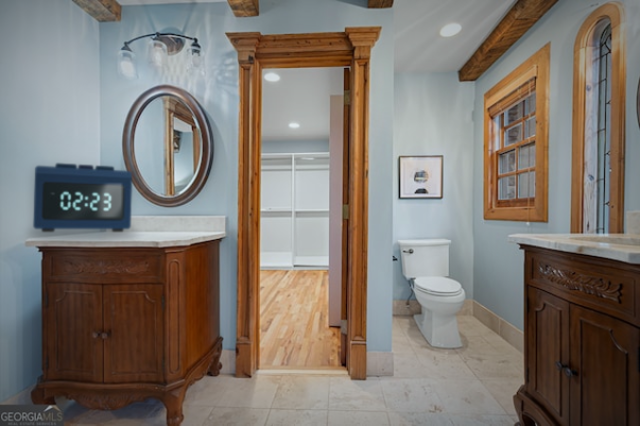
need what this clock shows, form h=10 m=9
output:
h=2 m=23
